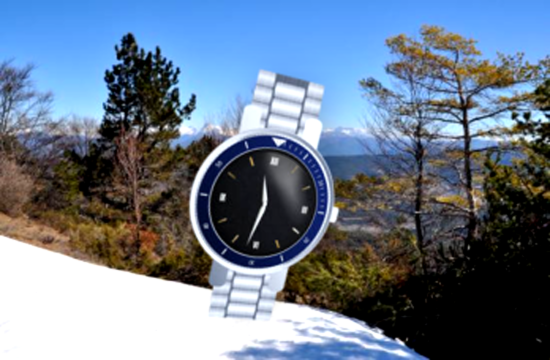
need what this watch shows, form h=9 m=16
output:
h=11 m=32
